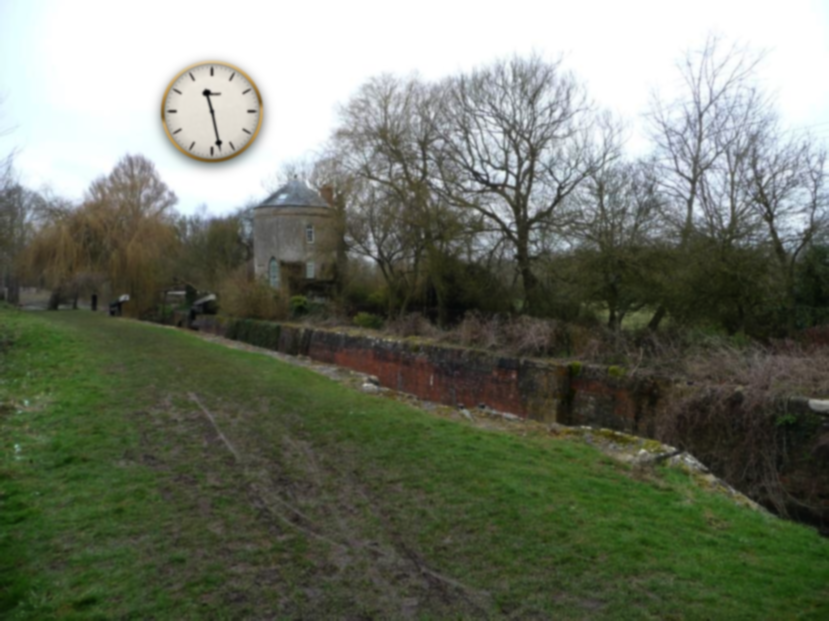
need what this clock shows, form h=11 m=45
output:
h=11 m=28
